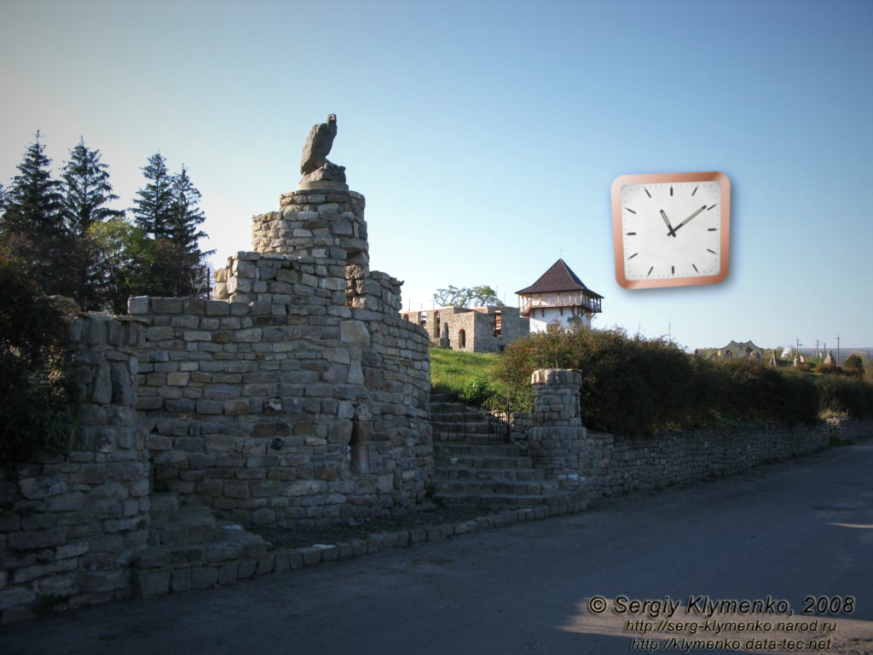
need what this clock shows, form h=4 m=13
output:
h=11 m=9
